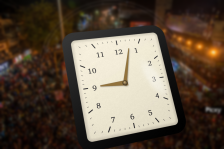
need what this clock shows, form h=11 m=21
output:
h=9 m=3
